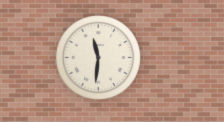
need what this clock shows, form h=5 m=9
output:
h=11 m=31
